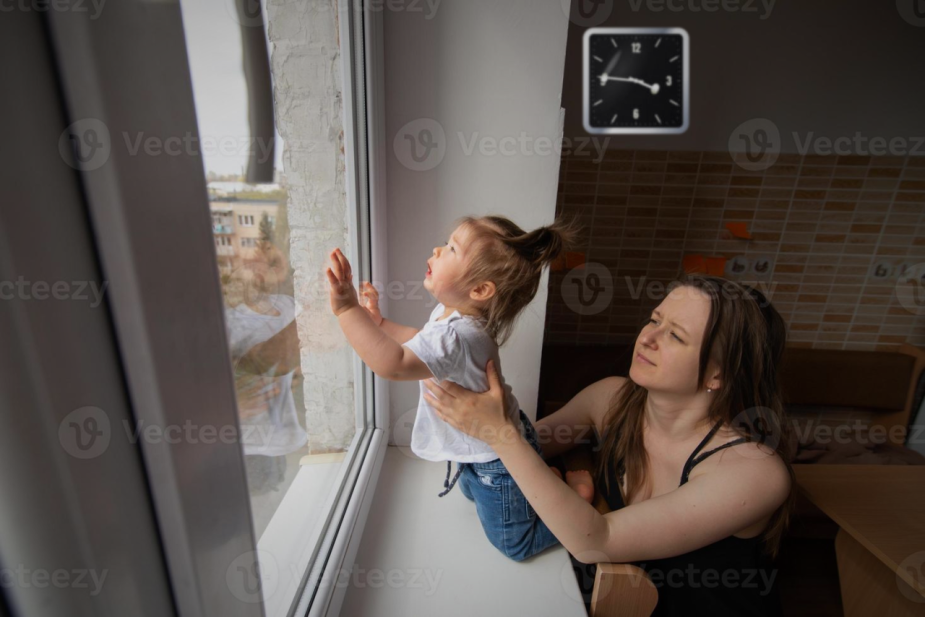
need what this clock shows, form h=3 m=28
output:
h=3 m=46
